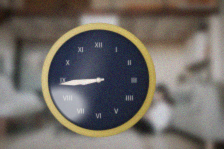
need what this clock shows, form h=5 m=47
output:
h=8 m=44
